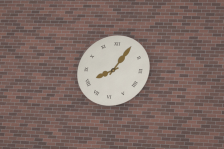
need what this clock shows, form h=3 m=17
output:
h=8 m=5
